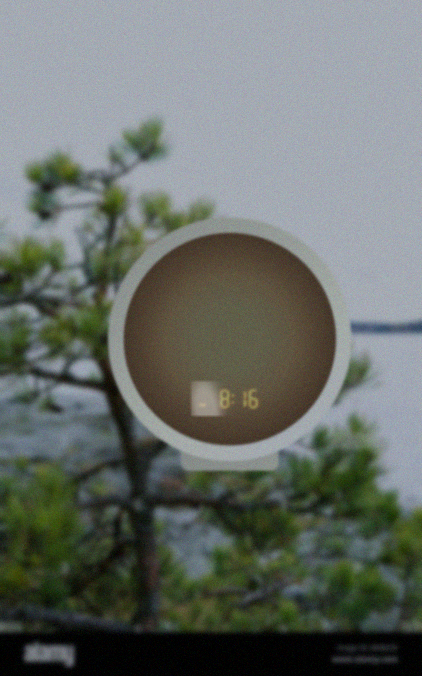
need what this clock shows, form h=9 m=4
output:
h=8 m=16
